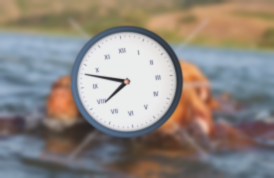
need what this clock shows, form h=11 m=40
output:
h=7 m=48
